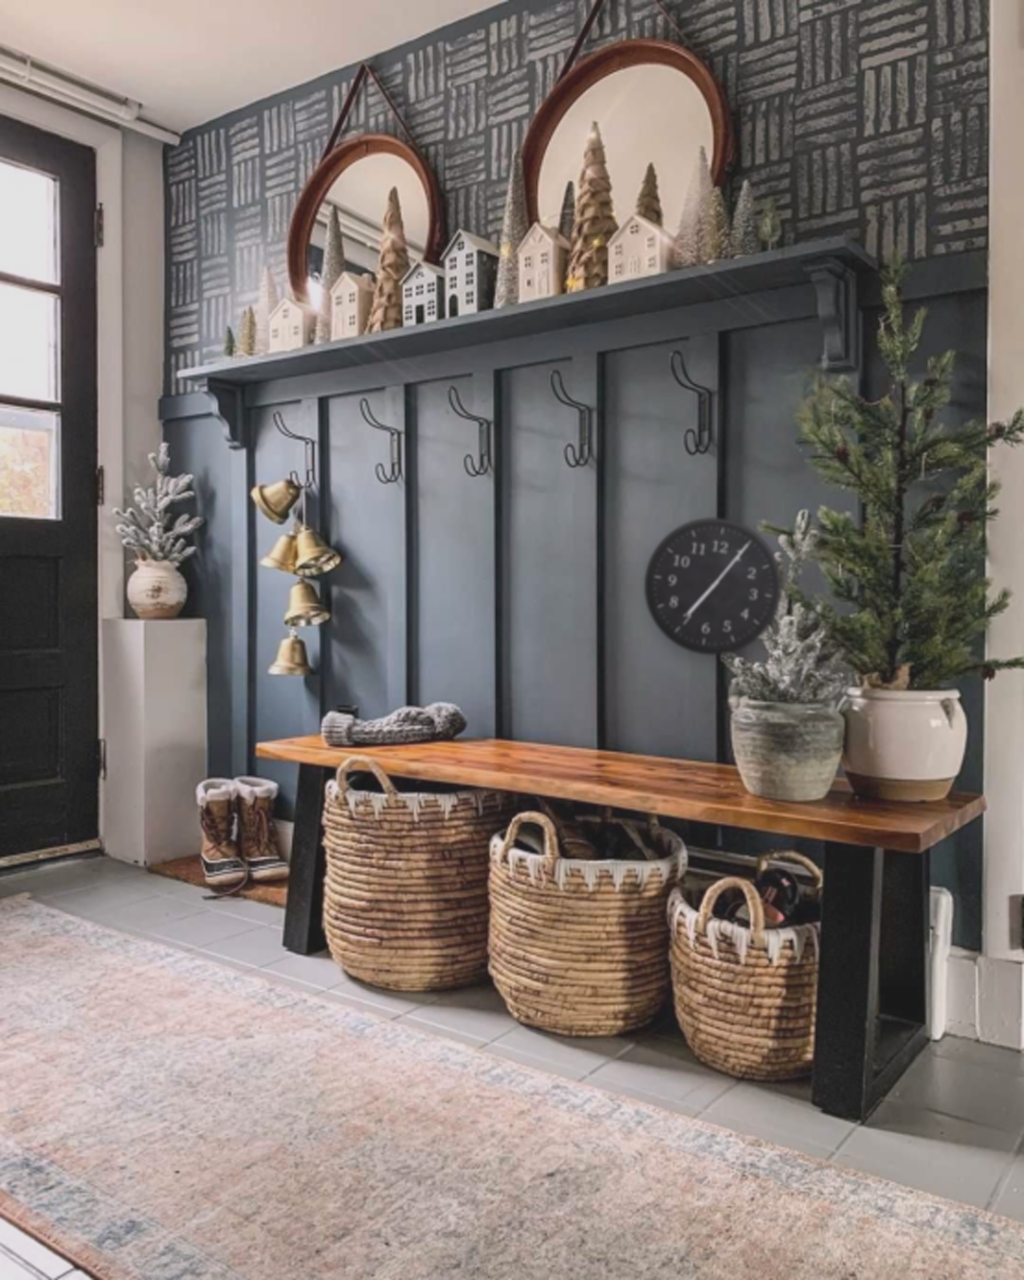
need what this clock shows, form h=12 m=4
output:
h=7 m=5
